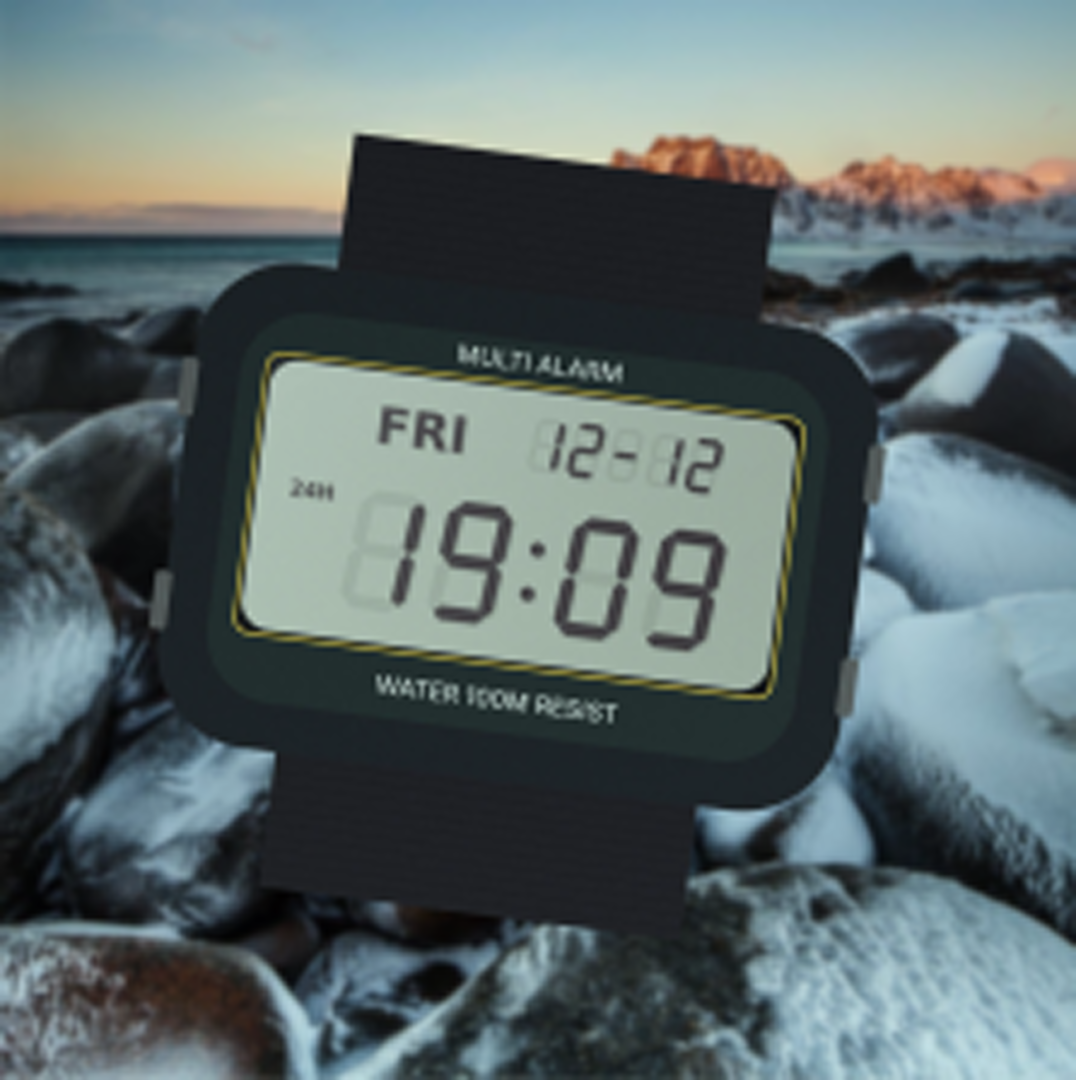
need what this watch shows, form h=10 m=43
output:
h=19 m=9
